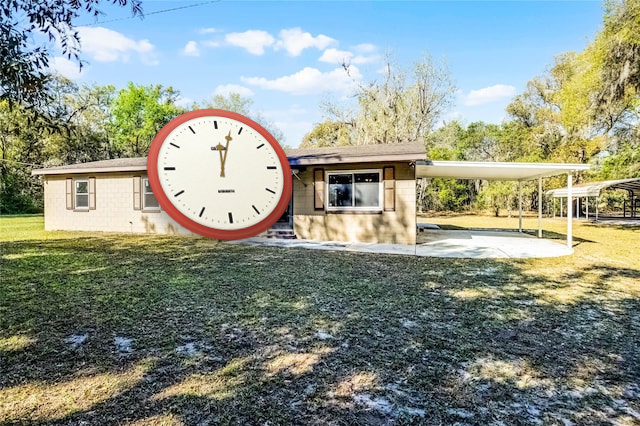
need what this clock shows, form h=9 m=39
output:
h=12 m=3
